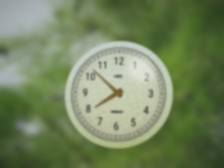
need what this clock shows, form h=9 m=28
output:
h=7 m=52
